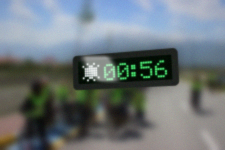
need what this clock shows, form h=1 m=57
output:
h=0 m=56
